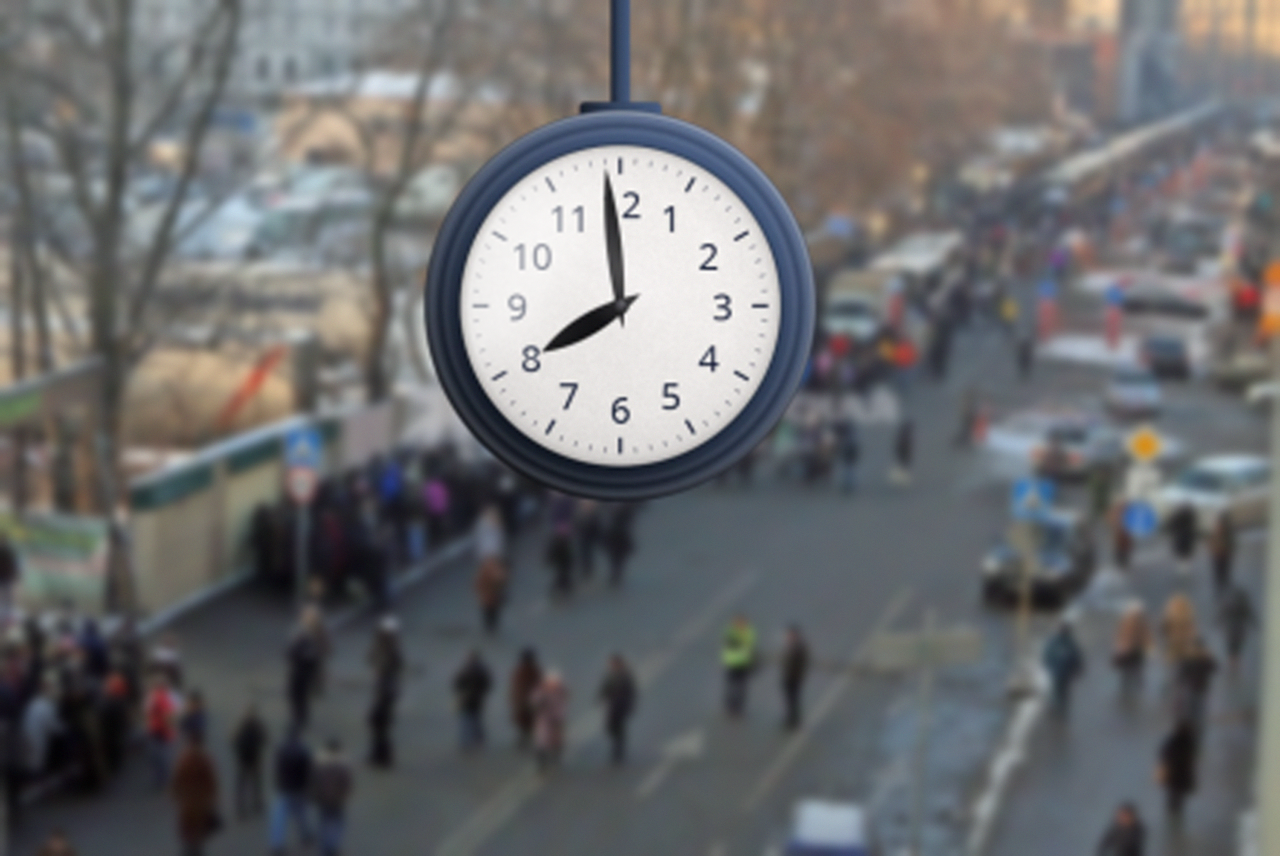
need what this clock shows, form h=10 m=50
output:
h=7 m=59
